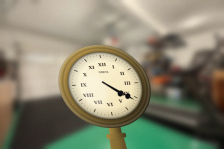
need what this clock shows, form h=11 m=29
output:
h=4 m=21
